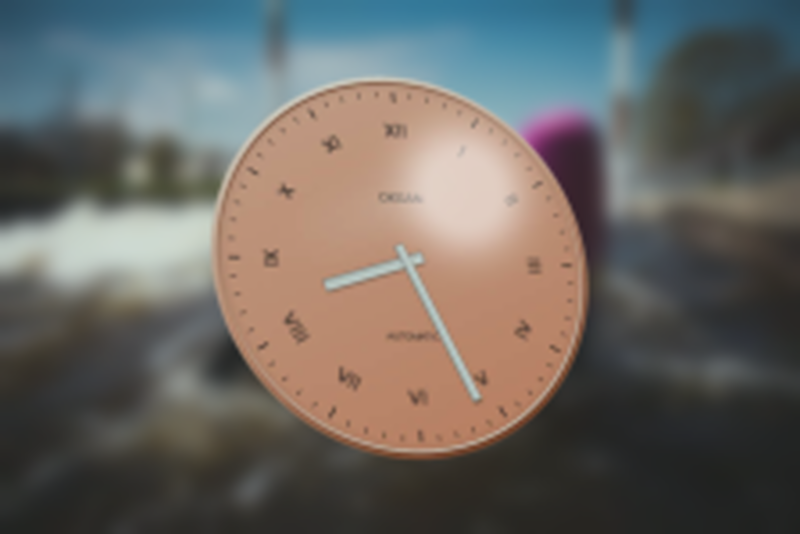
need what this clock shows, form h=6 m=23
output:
h=8 m=26
